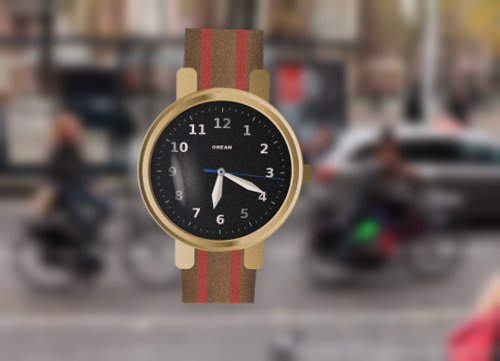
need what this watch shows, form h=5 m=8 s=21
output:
h=6 m=19 s=16
